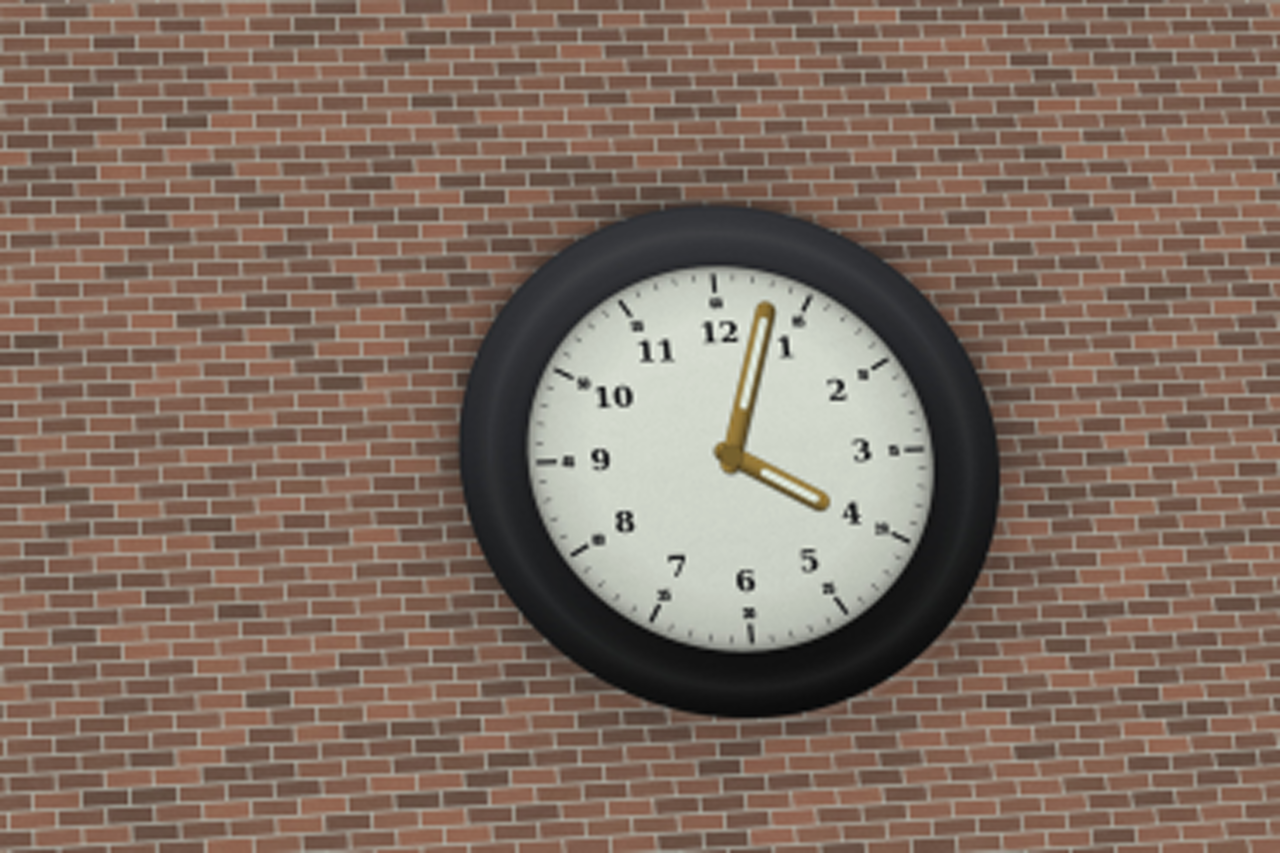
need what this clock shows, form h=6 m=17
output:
h=4 m=3
